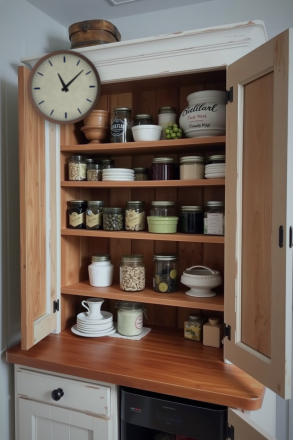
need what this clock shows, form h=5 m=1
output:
h=11 m=8
